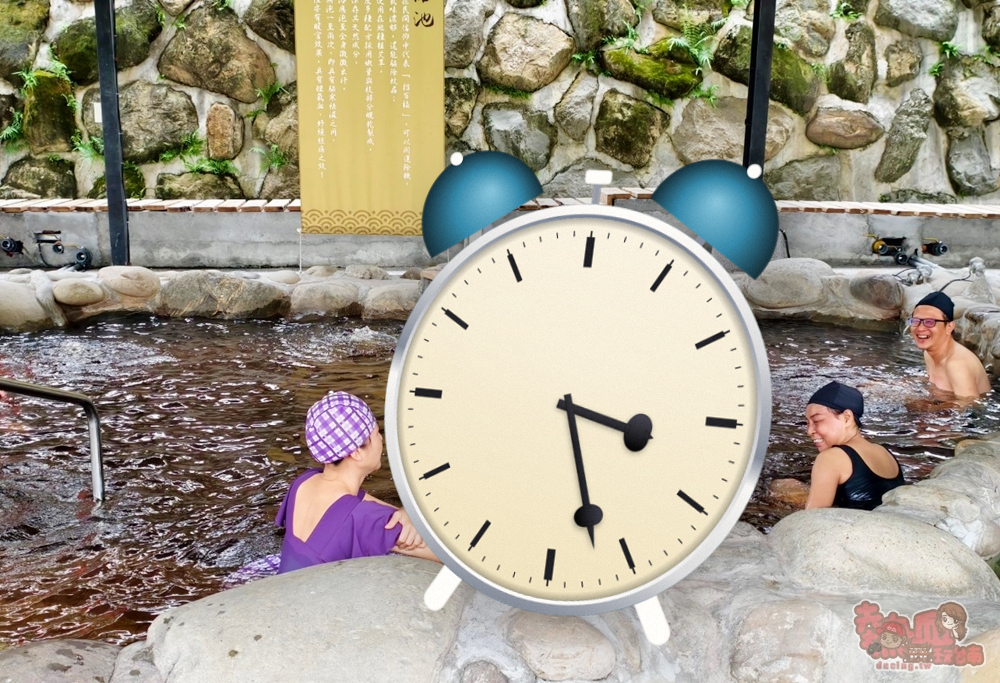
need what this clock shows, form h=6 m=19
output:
h=3 m=27
